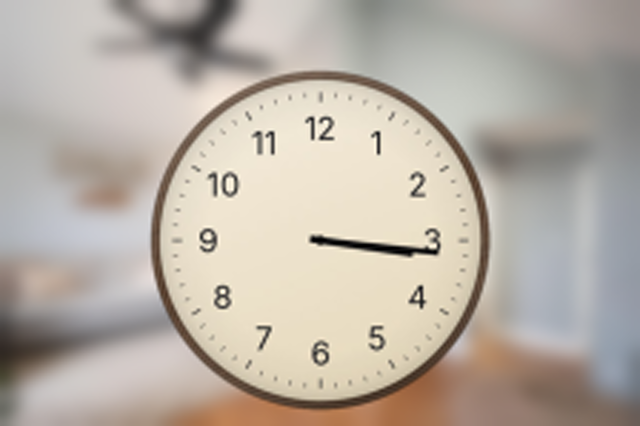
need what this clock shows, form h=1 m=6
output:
h=3 m=16
